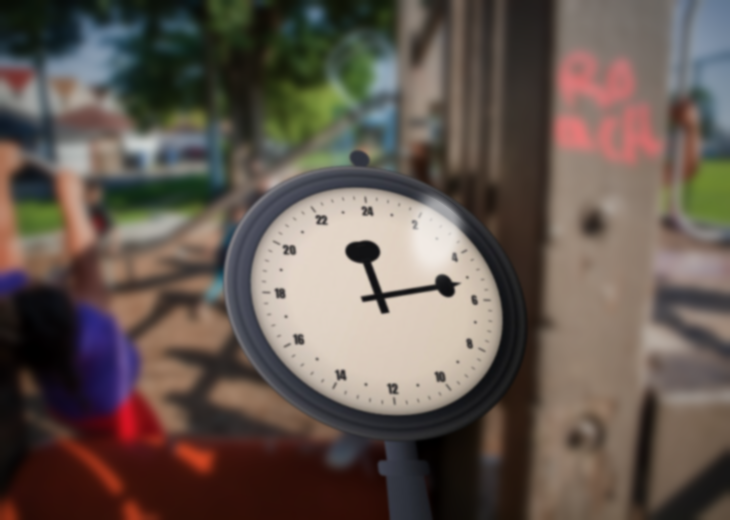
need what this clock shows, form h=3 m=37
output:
h=23 m=13
